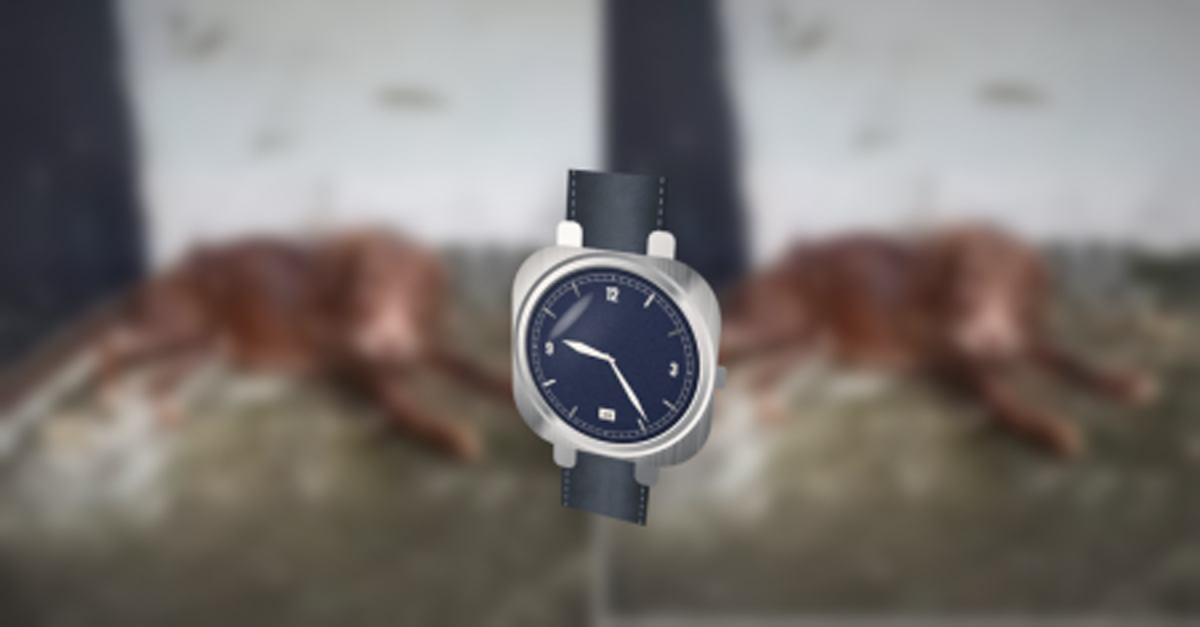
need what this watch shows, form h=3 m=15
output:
h=9 m=24
